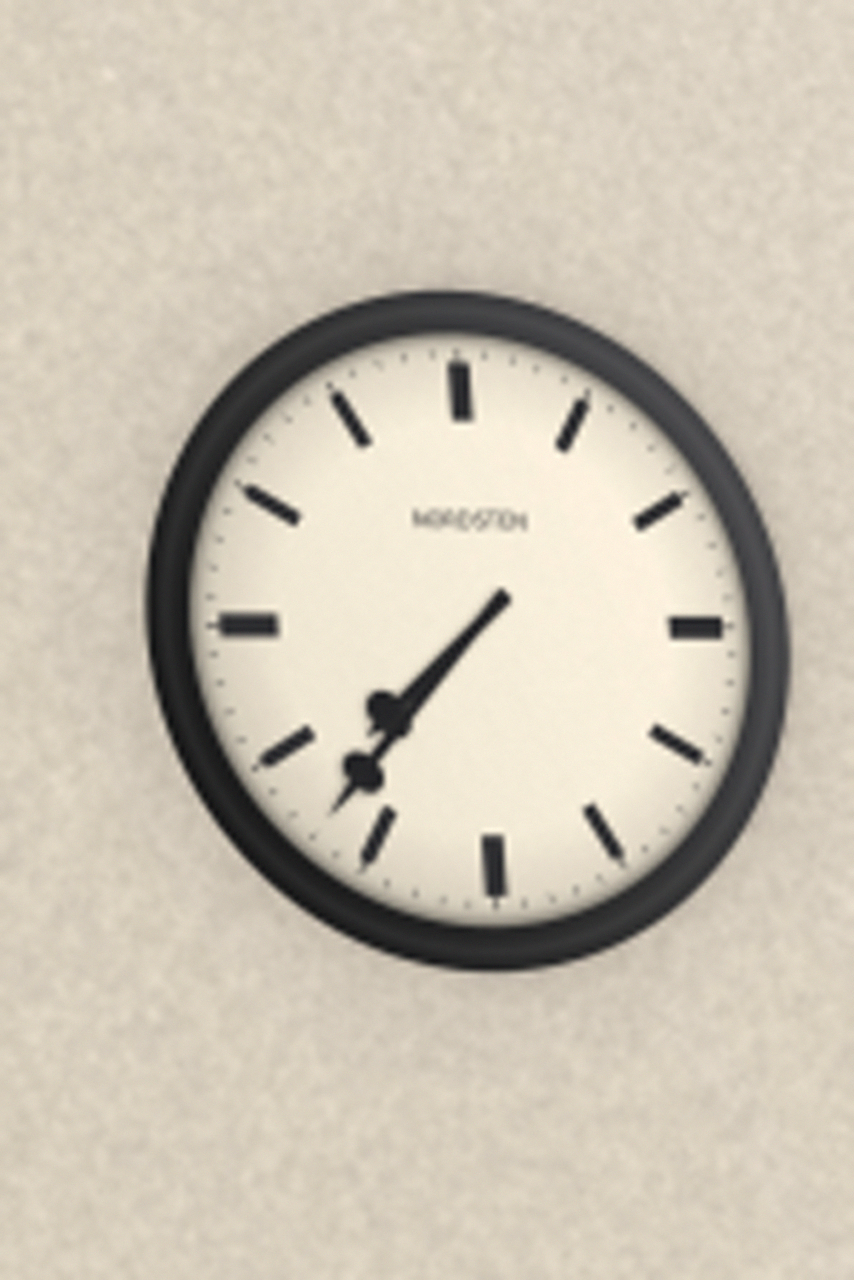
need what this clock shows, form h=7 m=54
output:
h=7 m=37
